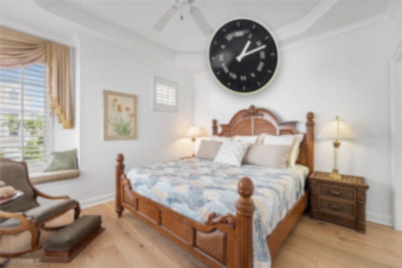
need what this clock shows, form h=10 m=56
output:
h=1 m=12
